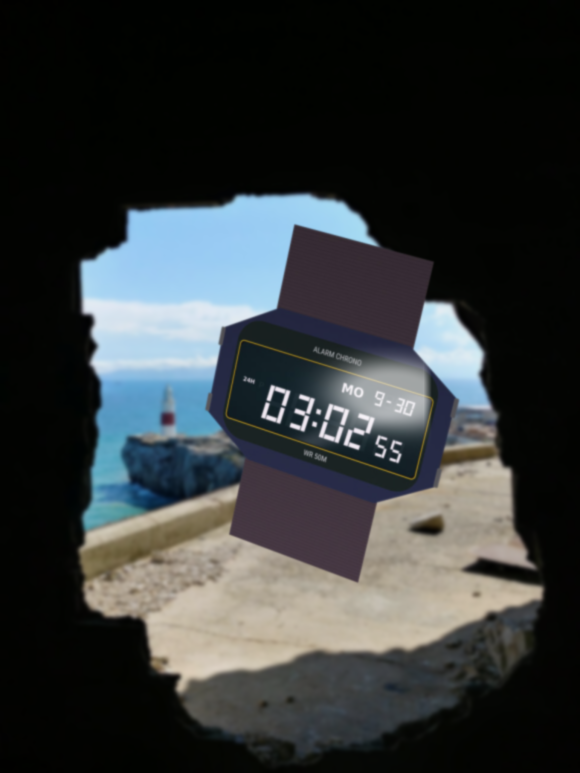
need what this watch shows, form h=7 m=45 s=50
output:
h=3 m=2 s=55
